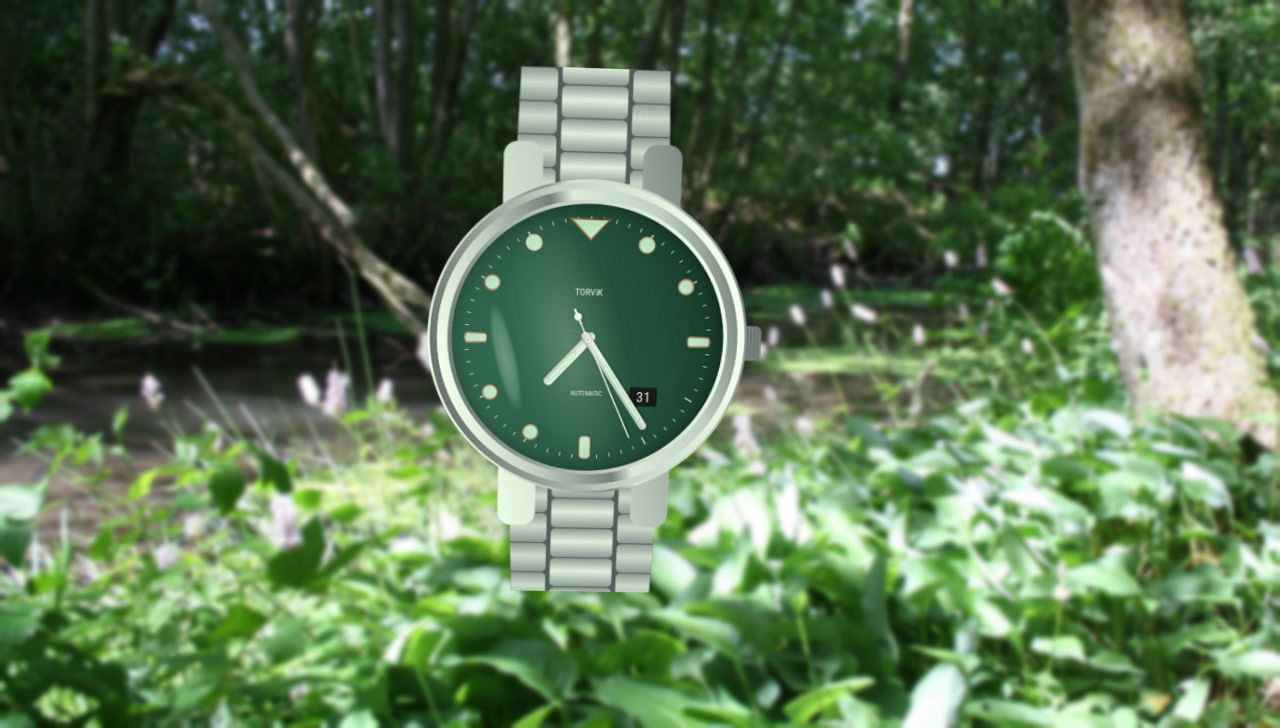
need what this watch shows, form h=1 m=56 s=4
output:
h=7 m=24 s=26
